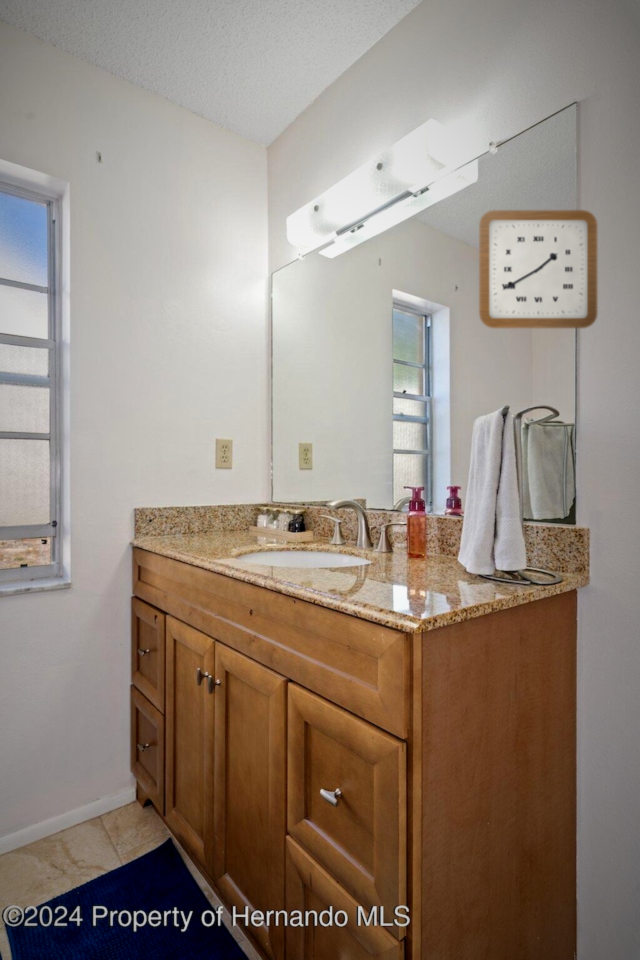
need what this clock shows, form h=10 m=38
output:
h=1 m=40
